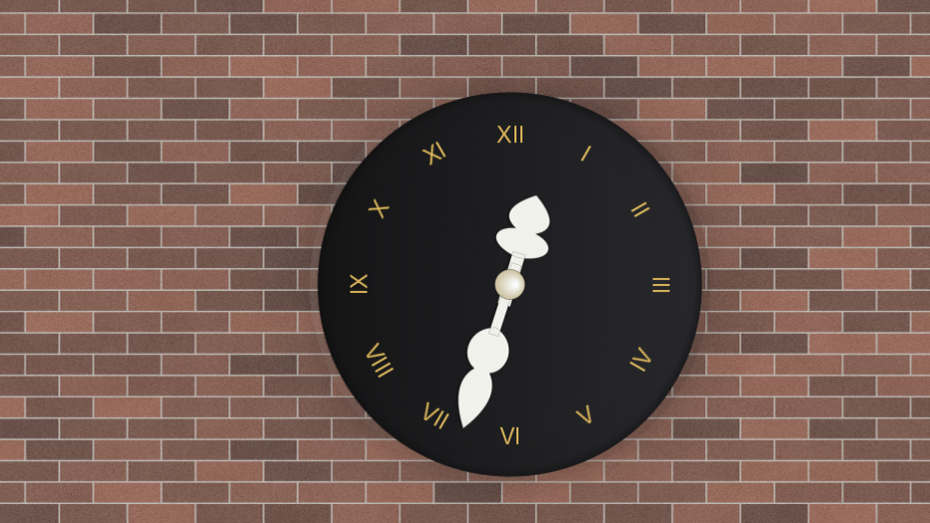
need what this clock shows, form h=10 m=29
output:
h=12 m=33
